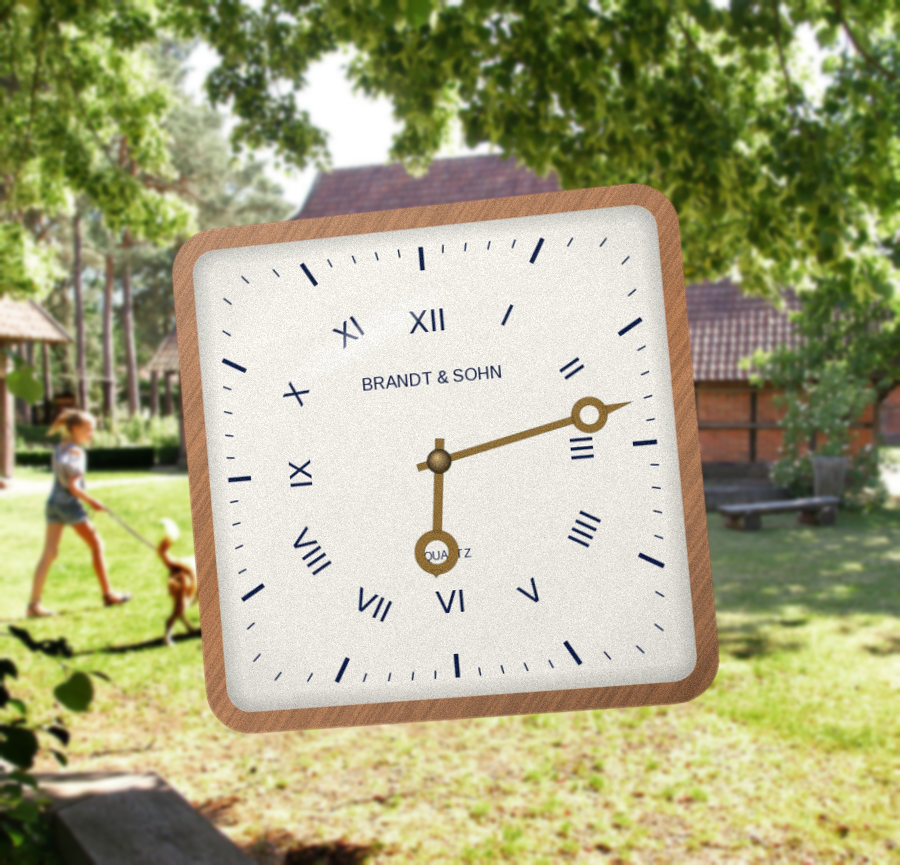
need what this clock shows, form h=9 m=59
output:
h=6 m=13
